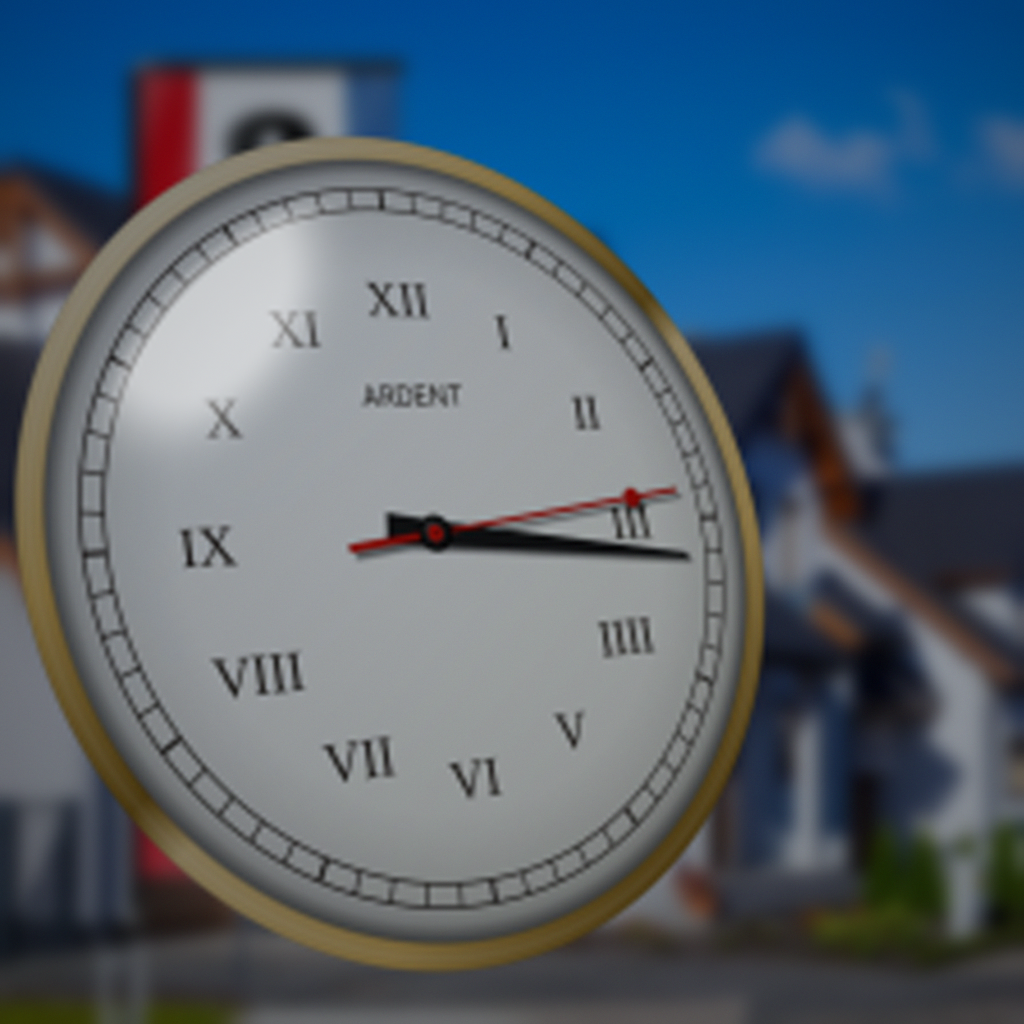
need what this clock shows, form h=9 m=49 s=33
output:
h=3 m=16 s=14
